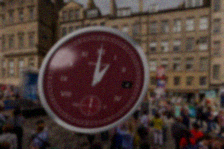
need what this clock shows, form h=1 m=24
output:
h=1 m=0
